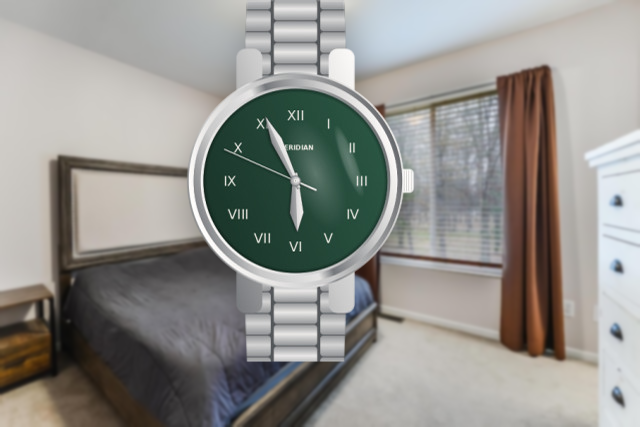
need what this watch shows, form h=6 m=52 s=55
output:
h=5 m=55 s=49
